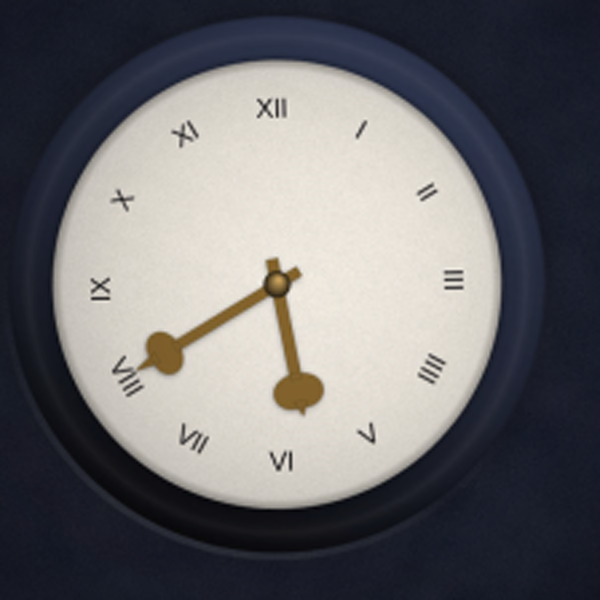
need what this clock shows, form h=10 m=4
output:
h=5 m=40
